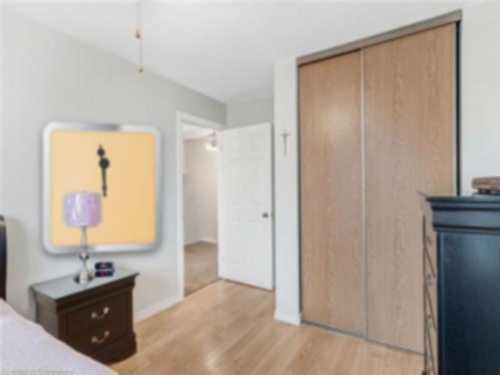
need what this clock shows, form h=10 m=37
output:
h=11 m=59
